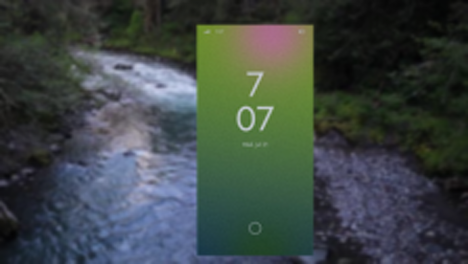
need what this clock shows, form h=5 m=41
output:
h=7 m=7
